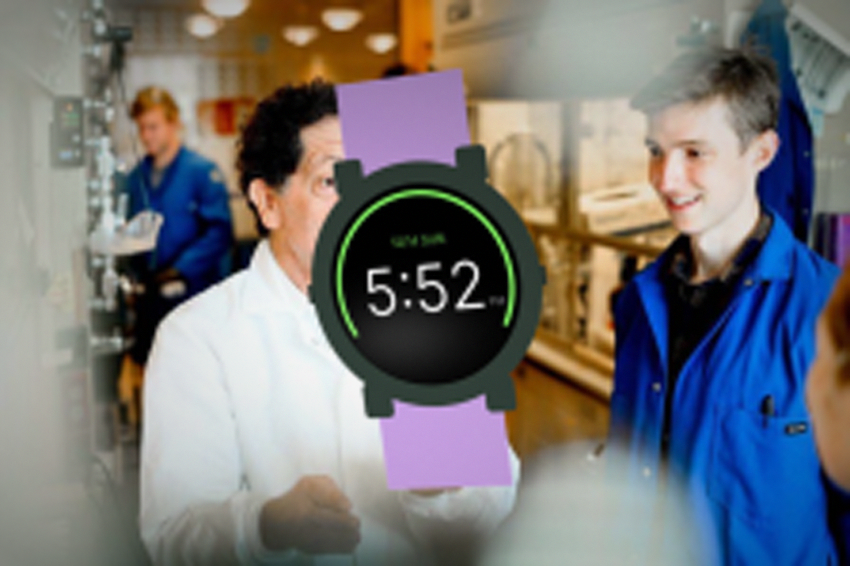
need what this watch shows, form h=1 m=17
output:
h=5 m=52
